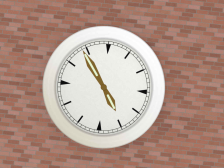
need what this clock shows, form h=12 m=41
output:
h=4 m=54
